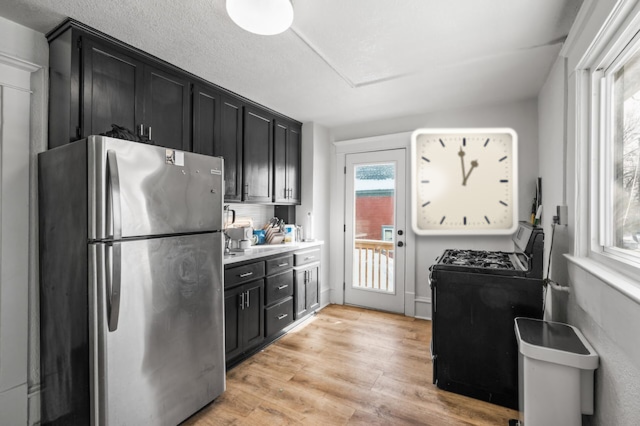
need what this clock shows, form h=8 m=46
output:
h=12 m=59
